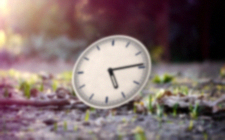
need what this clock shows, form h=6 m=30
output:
h=5 m=14
